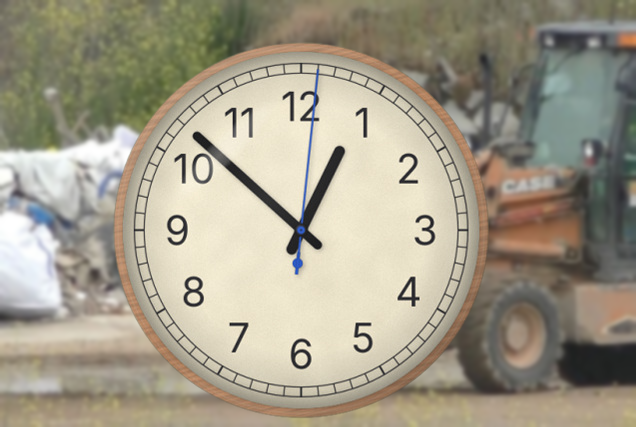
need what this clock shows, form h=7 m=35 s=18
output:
h=12 m=52 s=1
